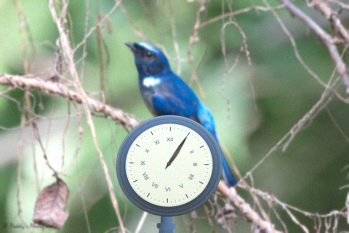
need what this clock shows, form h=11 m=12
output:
h=1 m=5
